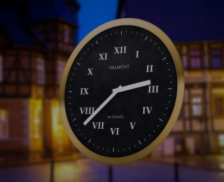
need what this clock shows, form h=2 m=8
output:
h=2 m=38
